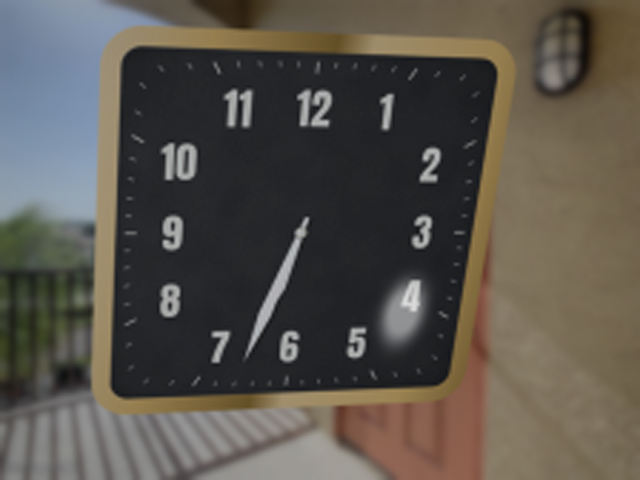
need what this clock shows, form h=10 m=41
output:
h=6 m=33
